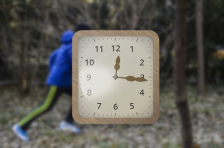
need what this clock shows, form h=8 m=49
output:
h=12 m=16
